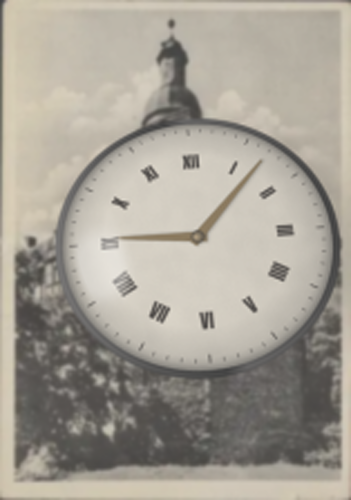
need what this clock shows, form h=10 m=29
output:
h=9 m=7
